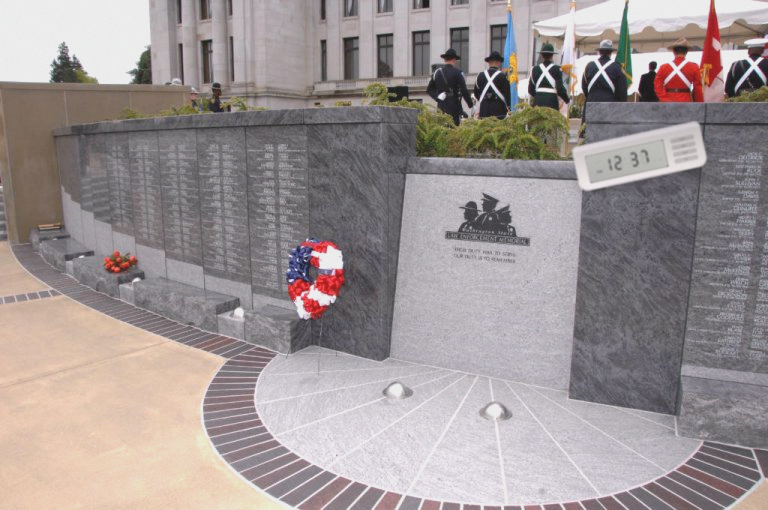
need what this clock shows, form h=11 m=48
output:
h=12 m=37
